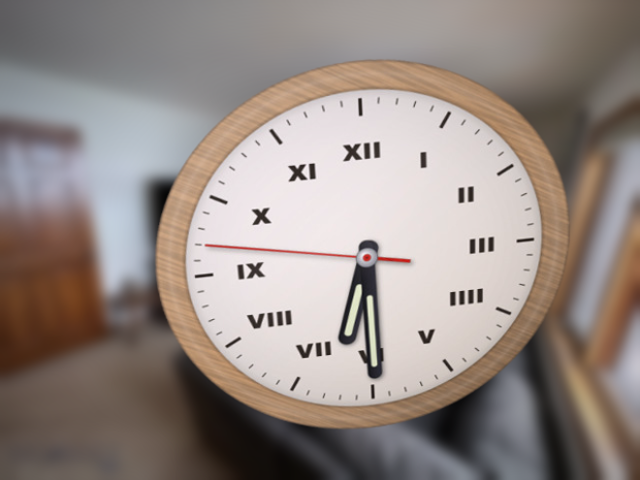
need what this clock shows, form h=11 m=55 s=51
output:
h=6 m=29 s=47
